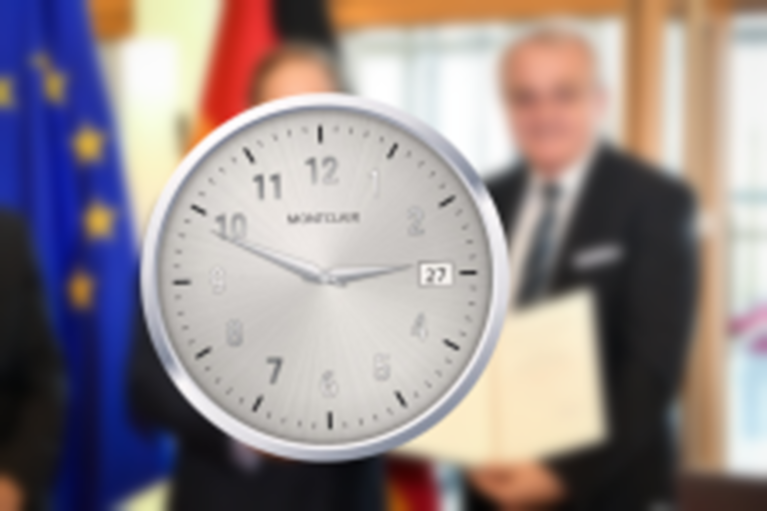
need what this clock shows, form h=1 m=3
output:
h=2 m=49
